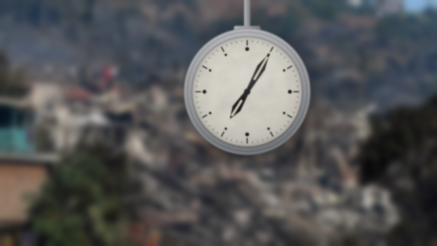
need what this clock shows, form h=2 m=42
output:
h=7 m=5
